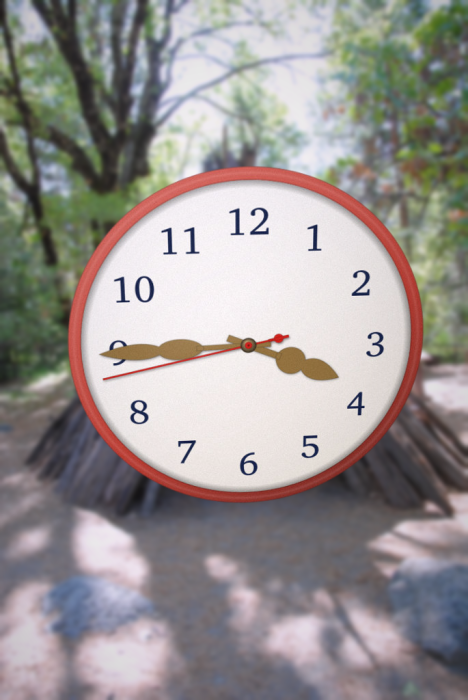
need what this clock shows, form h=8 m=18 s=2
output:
h=3 m=44 s=43
